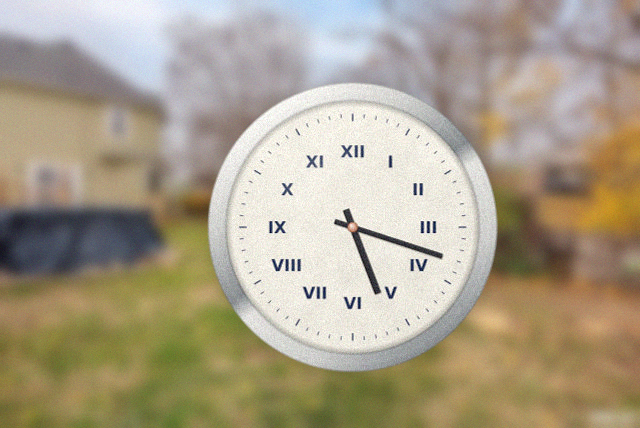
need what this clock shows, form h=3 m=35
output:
h=5 m=18
